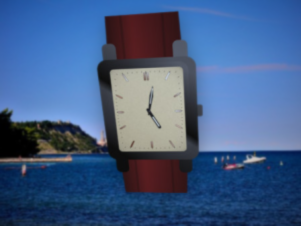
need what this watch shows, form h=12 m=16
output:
h=5 m=2
